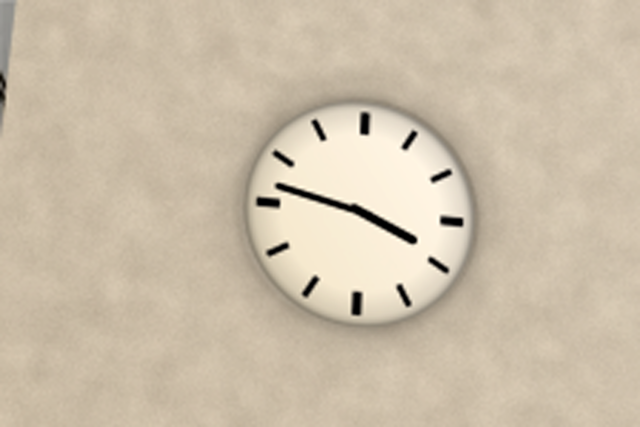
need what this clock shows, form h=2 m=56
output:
h=3 m=47
